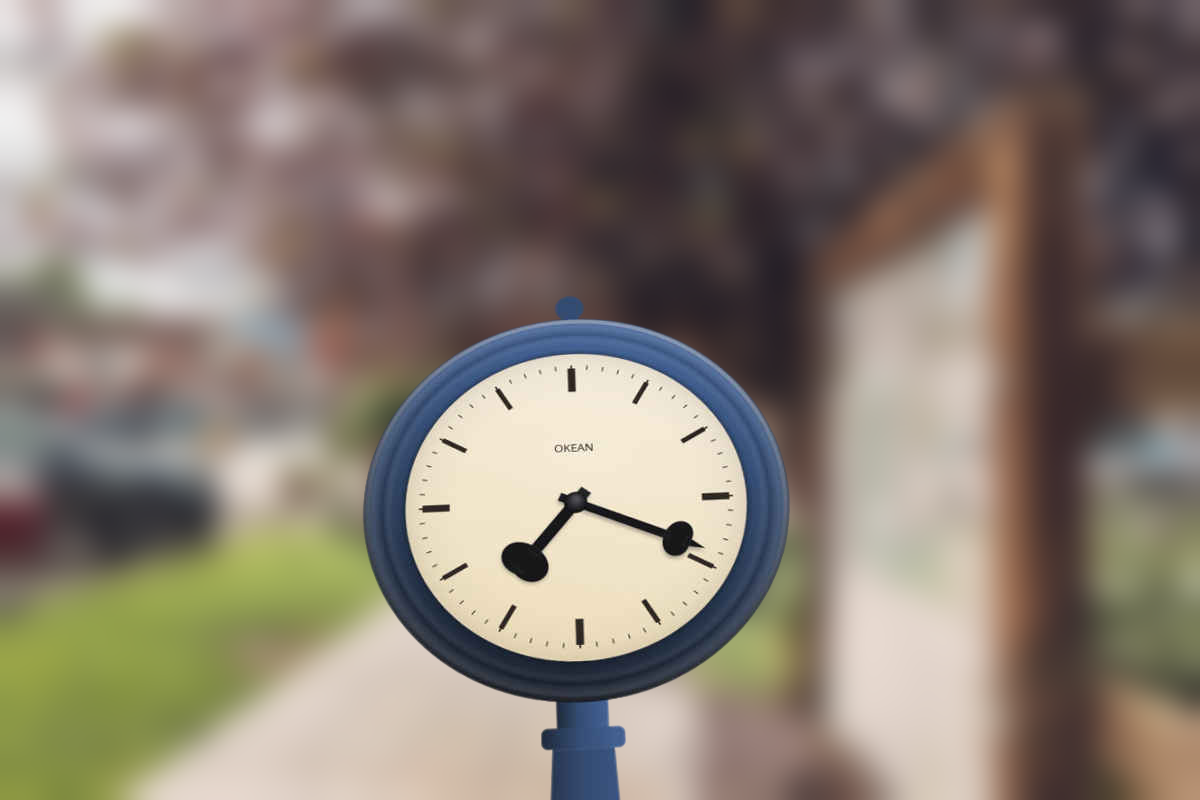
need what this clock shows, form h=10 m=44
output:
h=7 m=19
